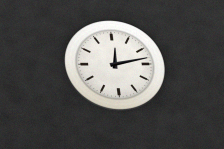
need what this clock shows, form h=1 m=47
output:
h=12 m=13
